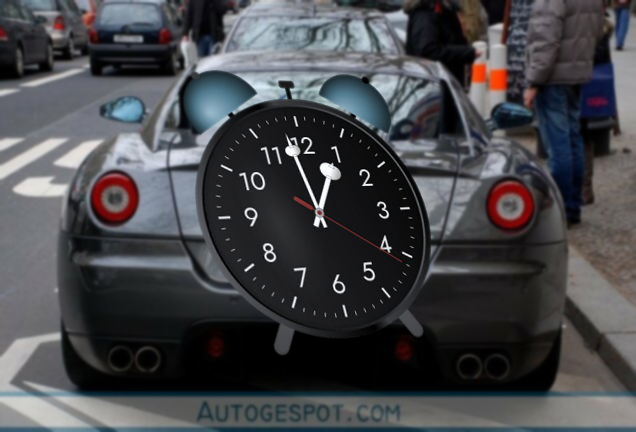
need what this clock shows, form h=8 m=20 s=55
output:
h=12 m=58 s=21
